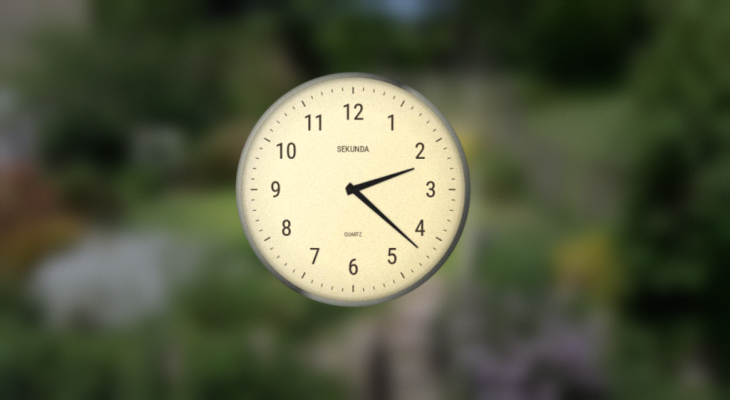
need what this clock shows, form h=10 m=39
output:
h=2 m=22
